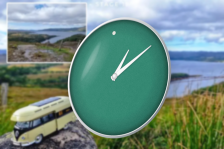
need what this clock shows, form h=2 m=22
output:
h=1 m=10
